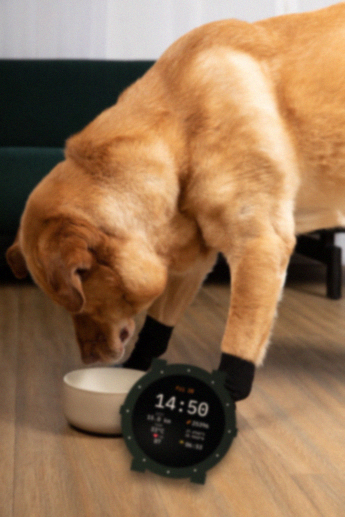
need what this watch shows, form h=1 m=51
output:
h=14 m=50
